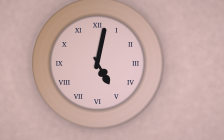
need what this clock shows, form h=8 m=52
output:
h=5 m=2
